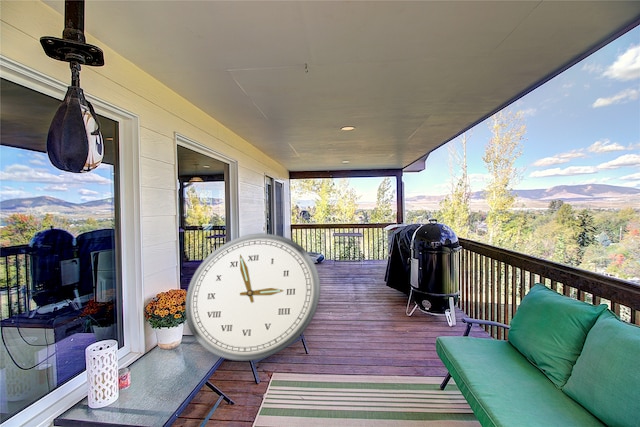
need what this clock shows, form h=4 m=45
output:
h=2 m=57
